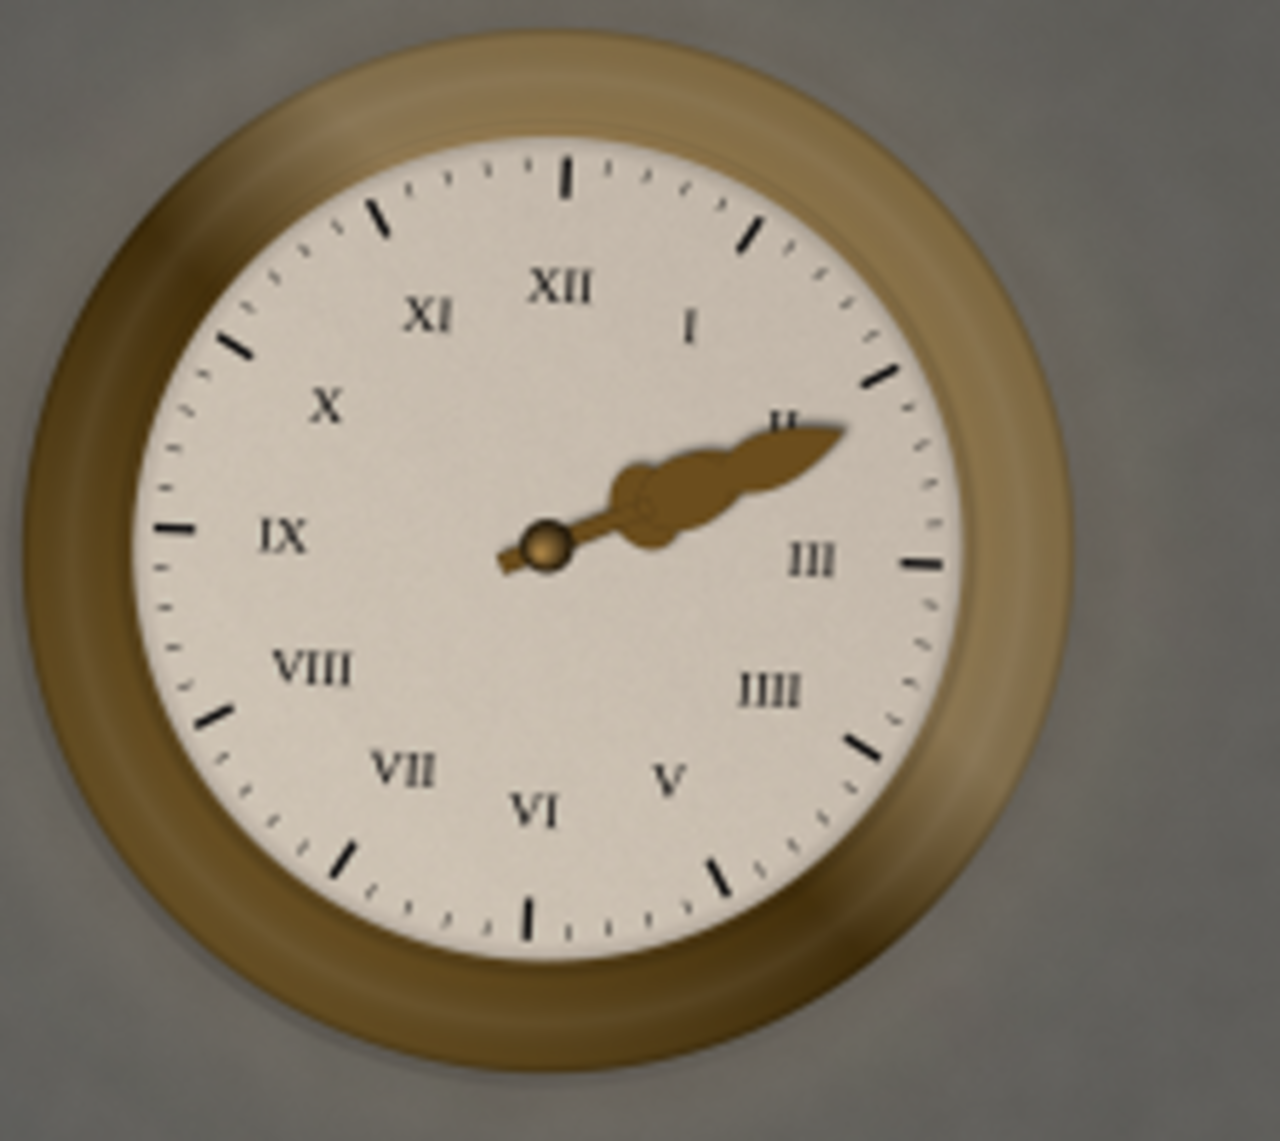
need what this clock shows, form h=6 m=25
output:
h=2 m=11
